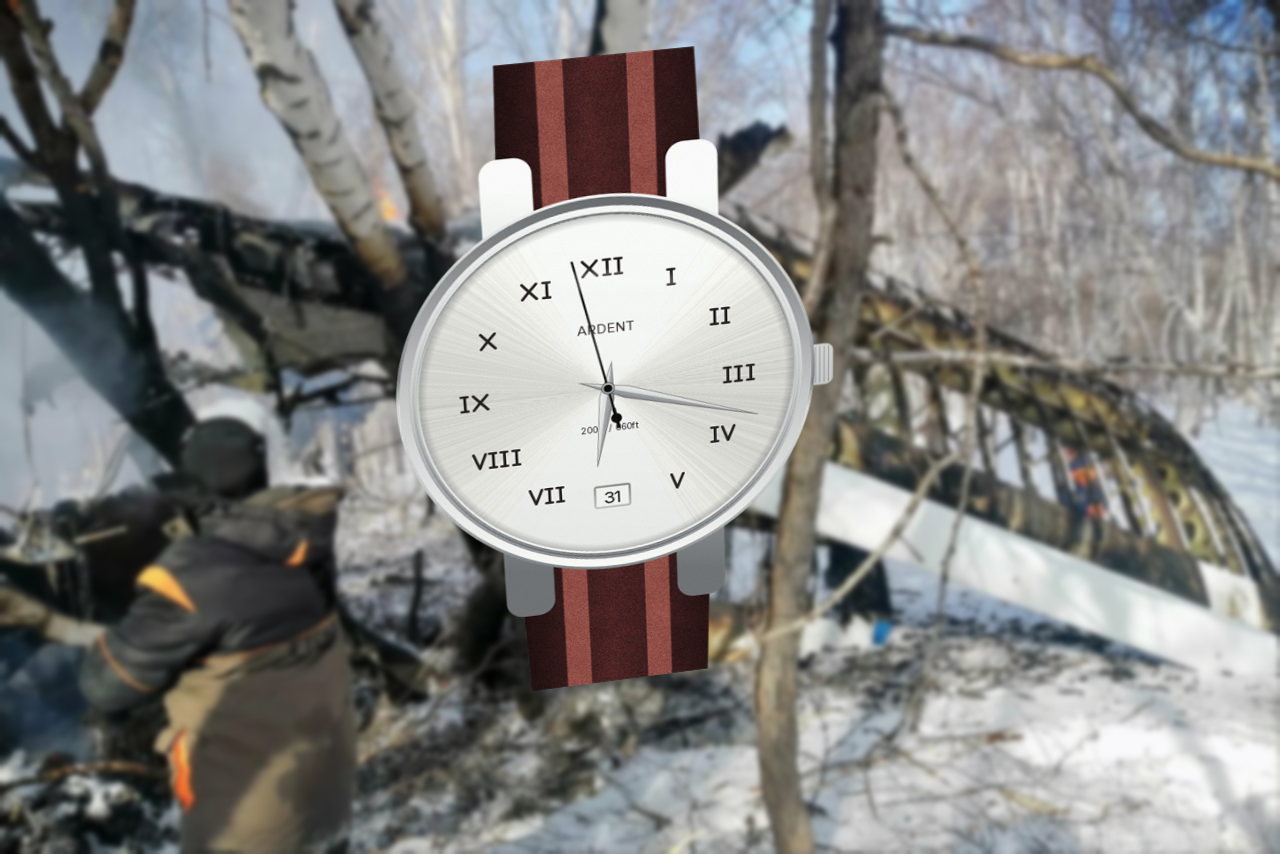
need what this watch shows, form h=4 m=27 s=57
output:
h=6 m=17 s=58
